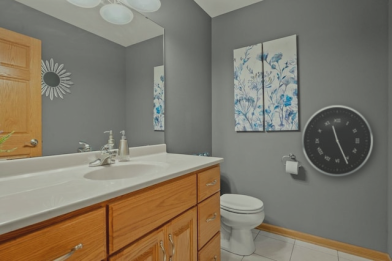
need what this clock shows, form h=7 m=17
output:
h=11 m=26
